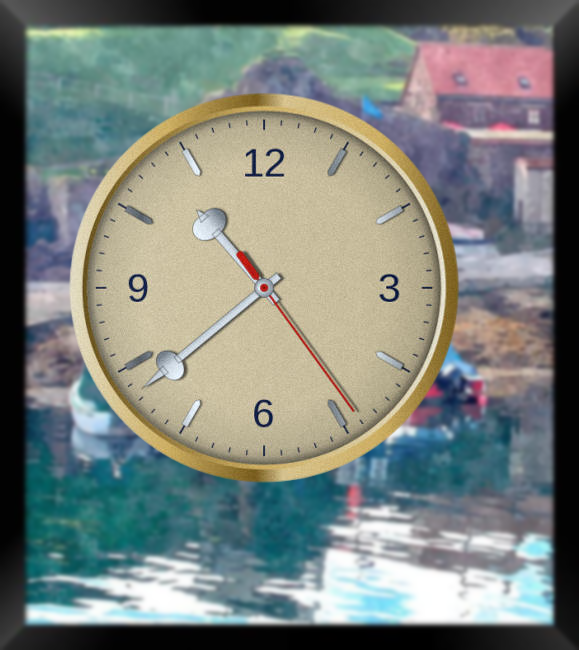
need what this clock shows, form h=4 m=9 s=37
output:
h=10 m=38 s=24
